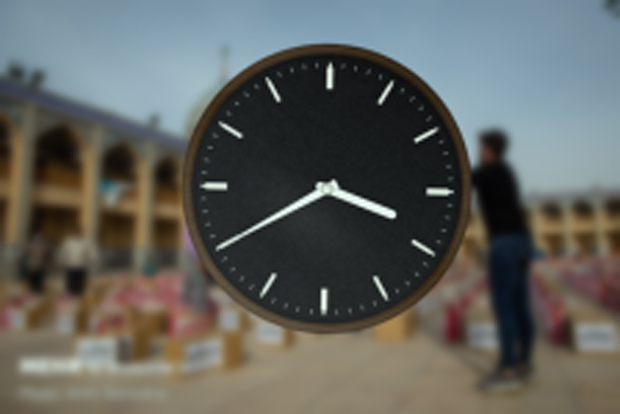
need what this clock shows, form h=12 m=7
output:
h=3 m=40
